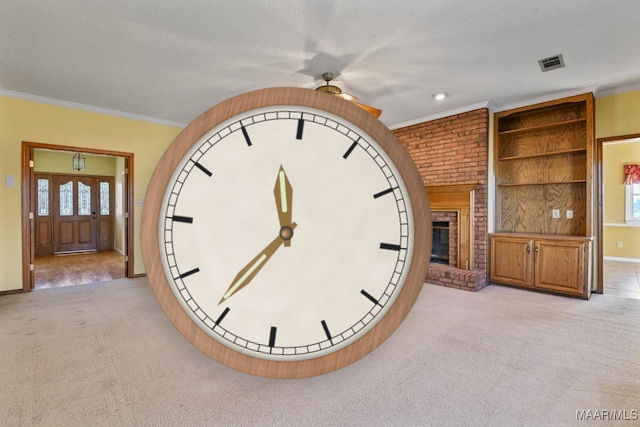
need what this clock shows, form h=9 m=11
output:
h=11 m=36
